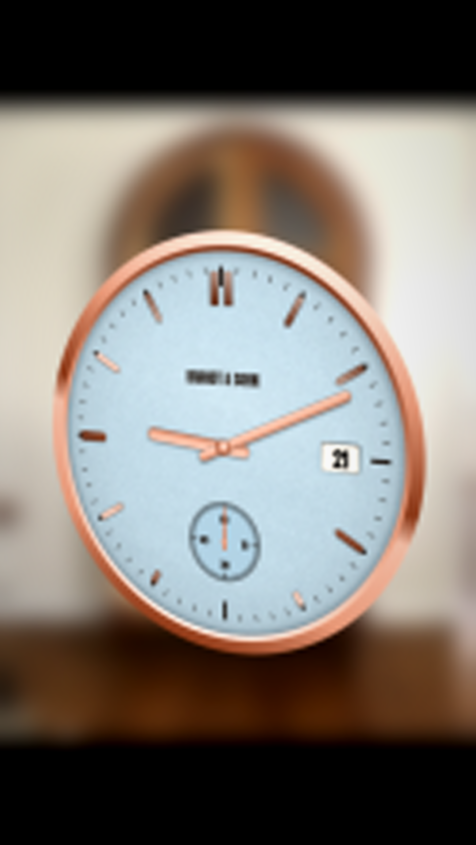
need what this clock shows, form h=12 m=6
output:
h=9 m=11
